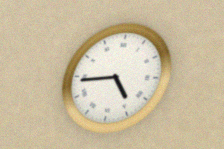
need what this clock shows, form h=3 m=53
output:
h=4 m=44
